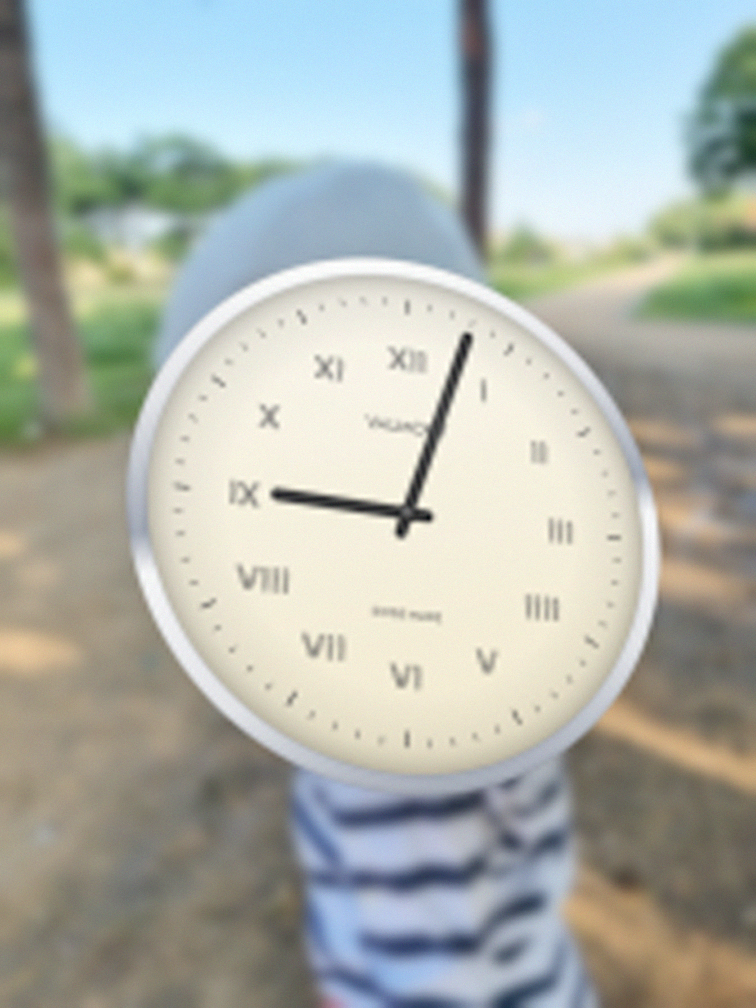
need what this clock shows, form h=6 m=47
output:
h=9 m=3
